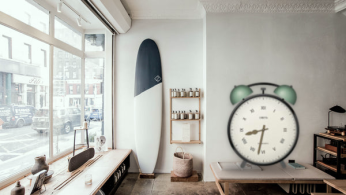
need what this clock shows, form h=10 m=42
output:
h=8 m=32
